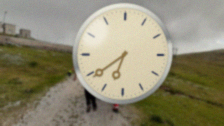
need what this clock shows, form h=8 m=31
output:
h=6 m=39
